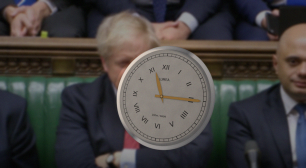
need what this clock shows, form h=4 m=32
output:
h=11 m=15
